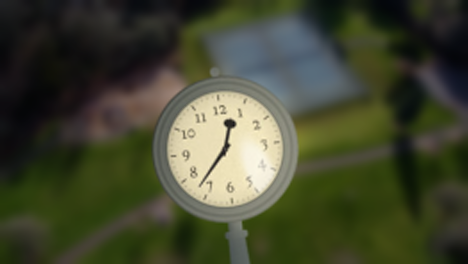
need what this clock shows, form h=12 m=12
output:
h=12 m=37
